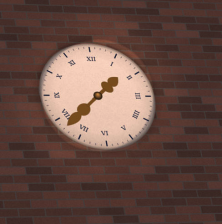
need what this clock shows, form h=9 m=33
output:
h=1 m=38
